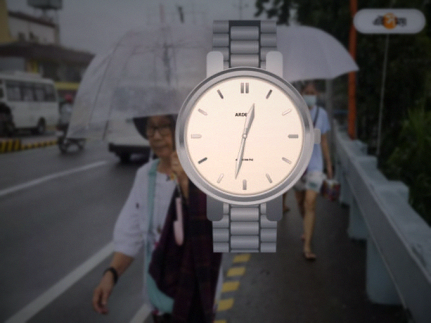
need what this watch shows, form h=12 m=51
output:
h=12 m=32
